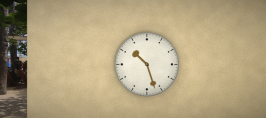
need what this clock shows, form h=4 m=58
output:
h=10 m=27
